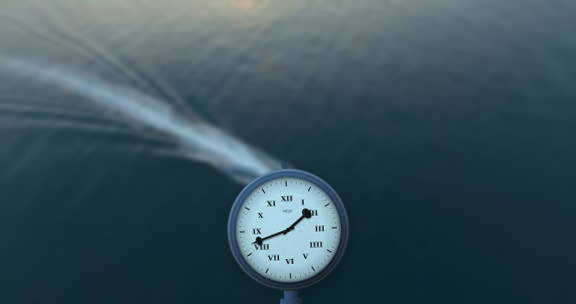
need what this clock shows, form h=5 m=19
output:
h=1 m=42
